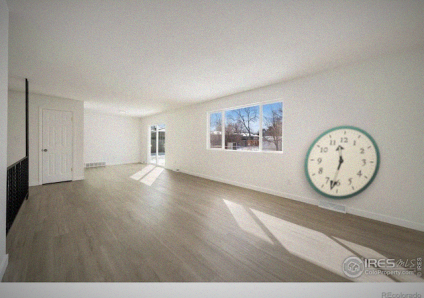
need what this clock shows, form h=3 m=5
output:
h=11 m=32
